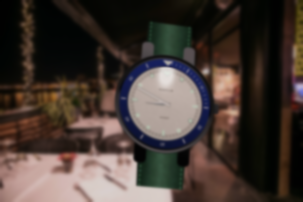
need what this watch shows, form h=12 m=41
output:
h=8 m=49
